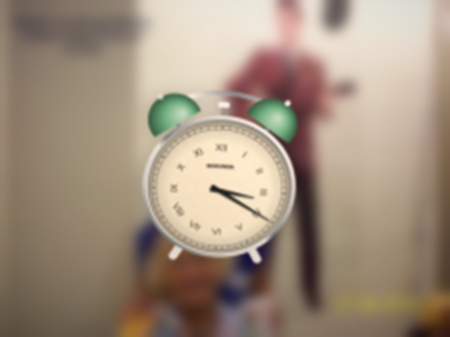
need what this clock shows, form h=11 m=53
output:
h=3 m=20
